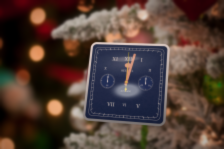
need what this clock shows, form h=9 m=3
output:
h=12 m=2
